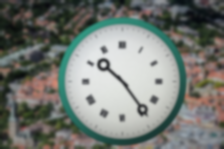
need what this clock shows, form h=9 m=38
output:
h=10 m=24
